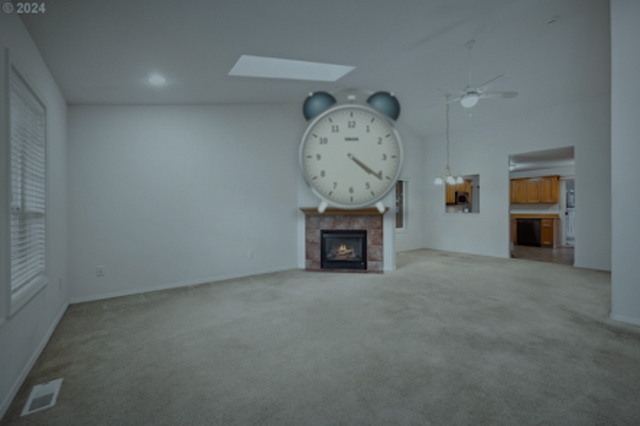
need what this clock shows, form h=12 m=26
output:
h=4 m=21
